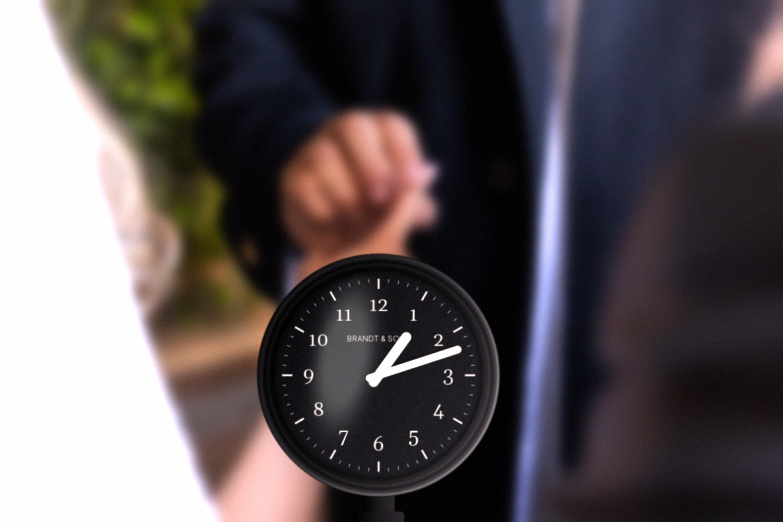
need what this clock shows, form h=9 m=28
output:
h=1 m=12
